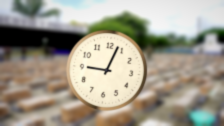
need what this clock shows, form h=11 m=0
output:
h=9 m=3
